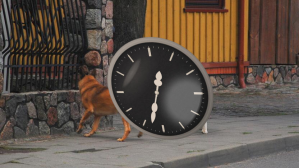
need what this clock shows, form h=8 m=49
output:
h=12 m=33
